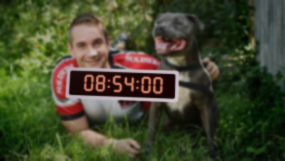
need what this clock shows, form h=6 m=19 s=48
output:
h=8 m=54 s=0
